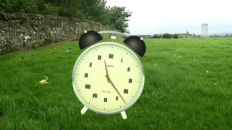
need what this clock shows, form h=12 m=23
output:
h=11 m=23
